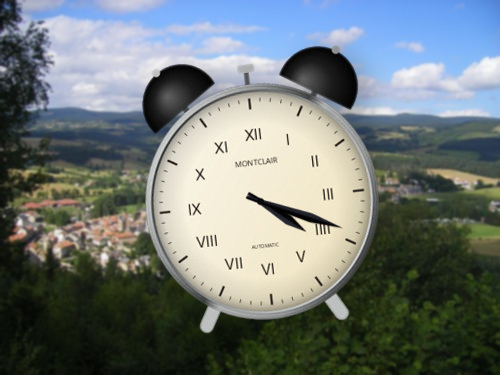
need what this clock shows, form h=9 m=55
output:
h=4 m=19
